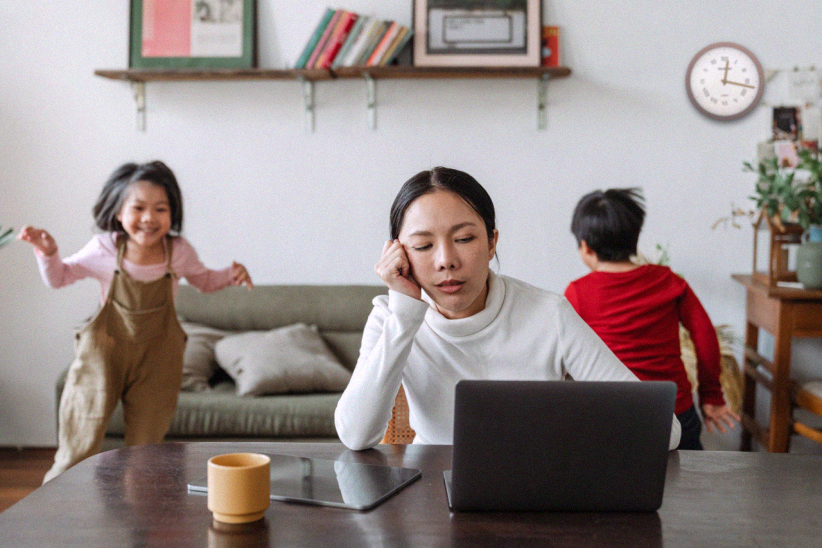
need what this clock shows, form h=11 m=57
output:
h=12 m=17
